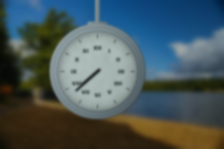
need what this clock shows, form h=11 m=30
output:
h=7 m=38
